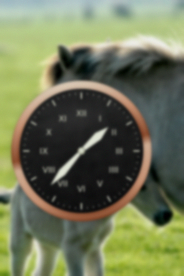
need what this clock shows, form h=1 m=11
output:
h=1 m=37
